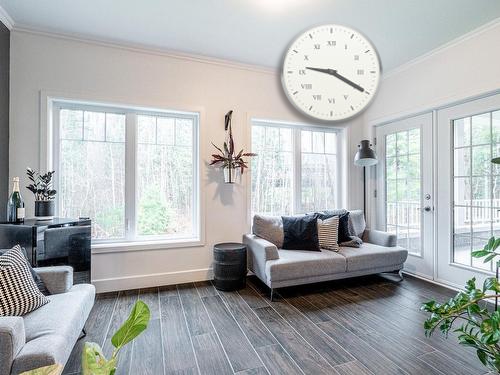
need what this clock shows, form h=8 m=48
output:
h=9 m=20
